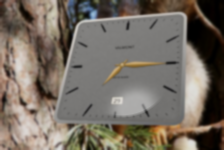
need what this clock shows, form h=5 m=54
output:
h=7 m=15
